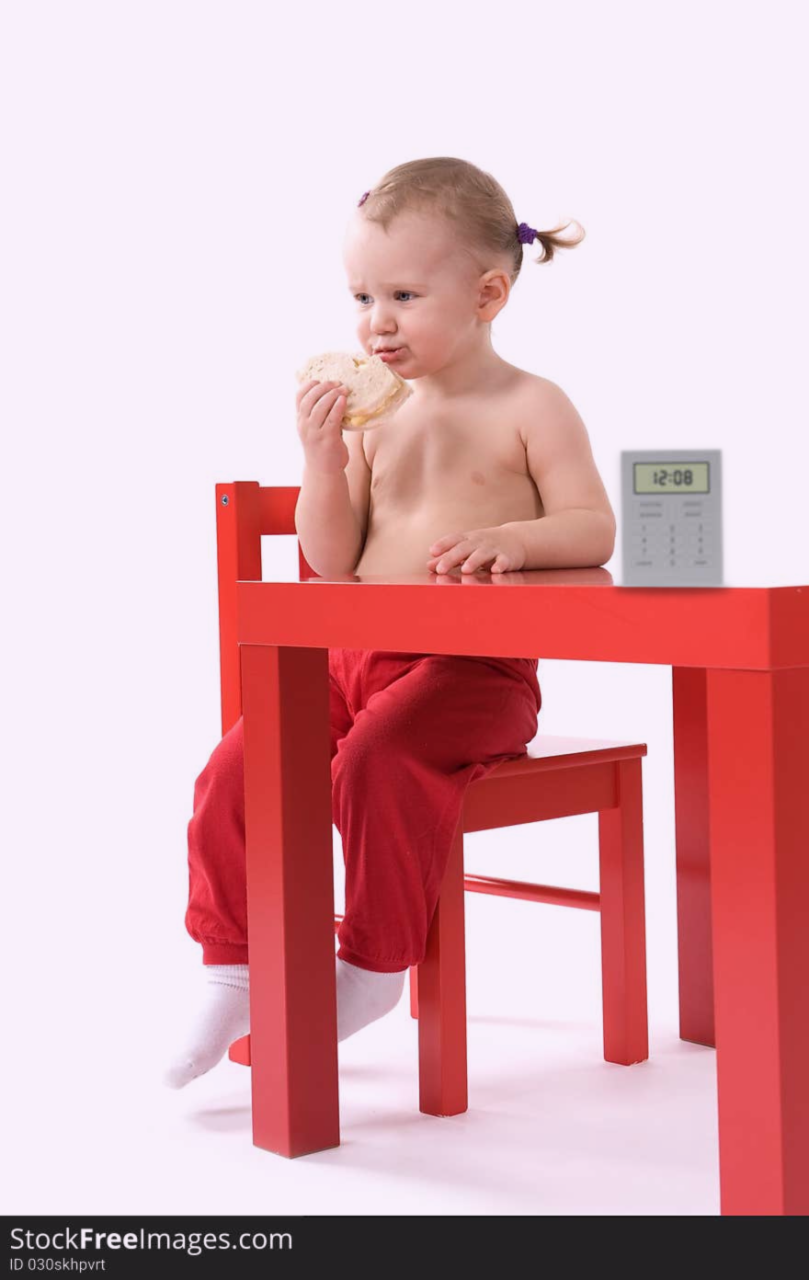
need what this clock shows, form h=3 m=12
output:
h=12 m=8
